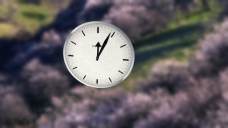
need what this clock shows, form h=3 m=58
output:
h=12 m=4
